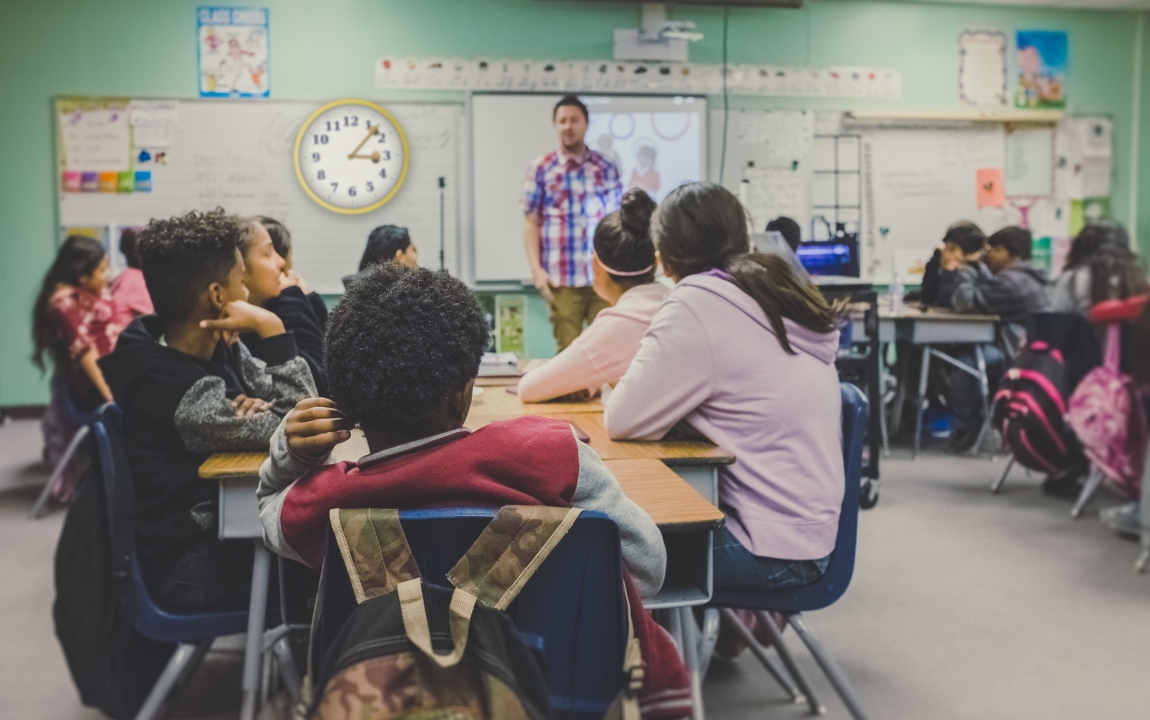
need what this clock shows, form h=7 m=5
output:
h=3 m=7
